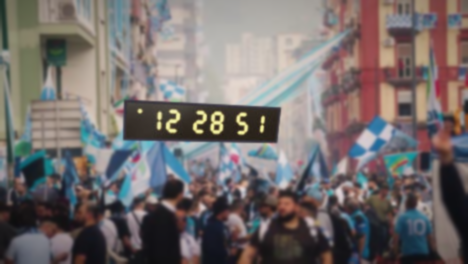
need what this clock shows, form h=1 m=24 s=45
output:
h=12 m=28 s=51
